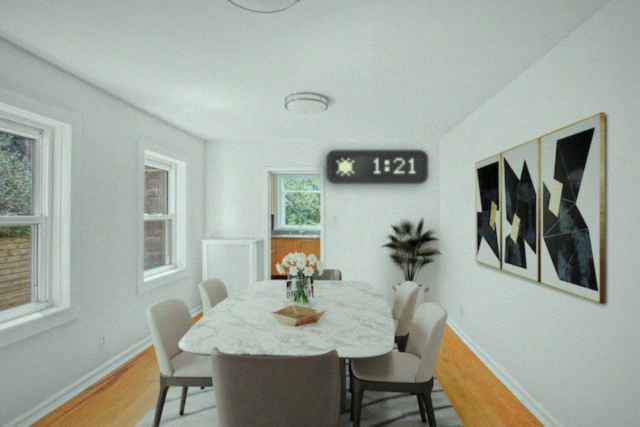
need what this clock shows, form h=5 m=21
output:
h=1 m=21
